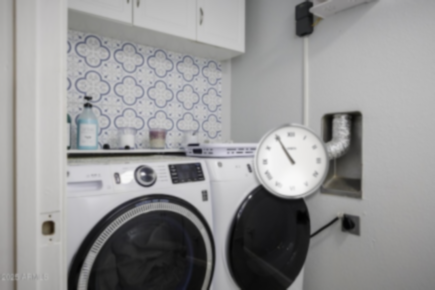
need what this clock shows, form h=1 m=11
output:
h=10 m=55
